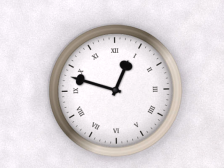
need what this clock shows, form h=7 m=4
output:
h=12 m=48
